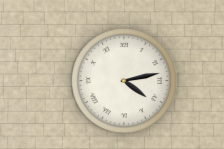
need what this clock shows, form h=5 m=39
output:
h=4 m=13
